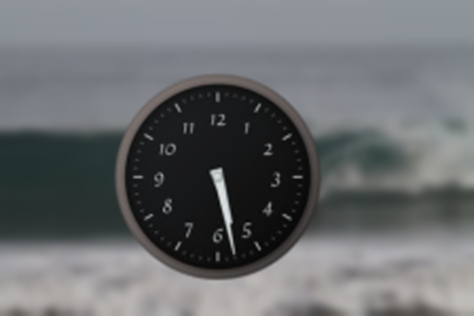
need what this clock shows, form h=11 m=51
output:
h=5 m=28
